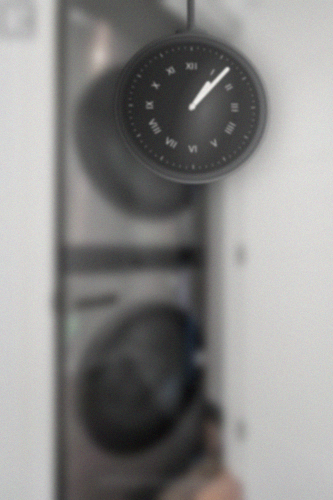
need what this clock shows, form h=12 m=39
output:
h=1 m=7
